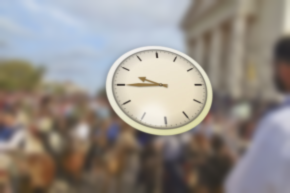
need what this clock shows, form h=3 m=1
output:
h=9 m=45
